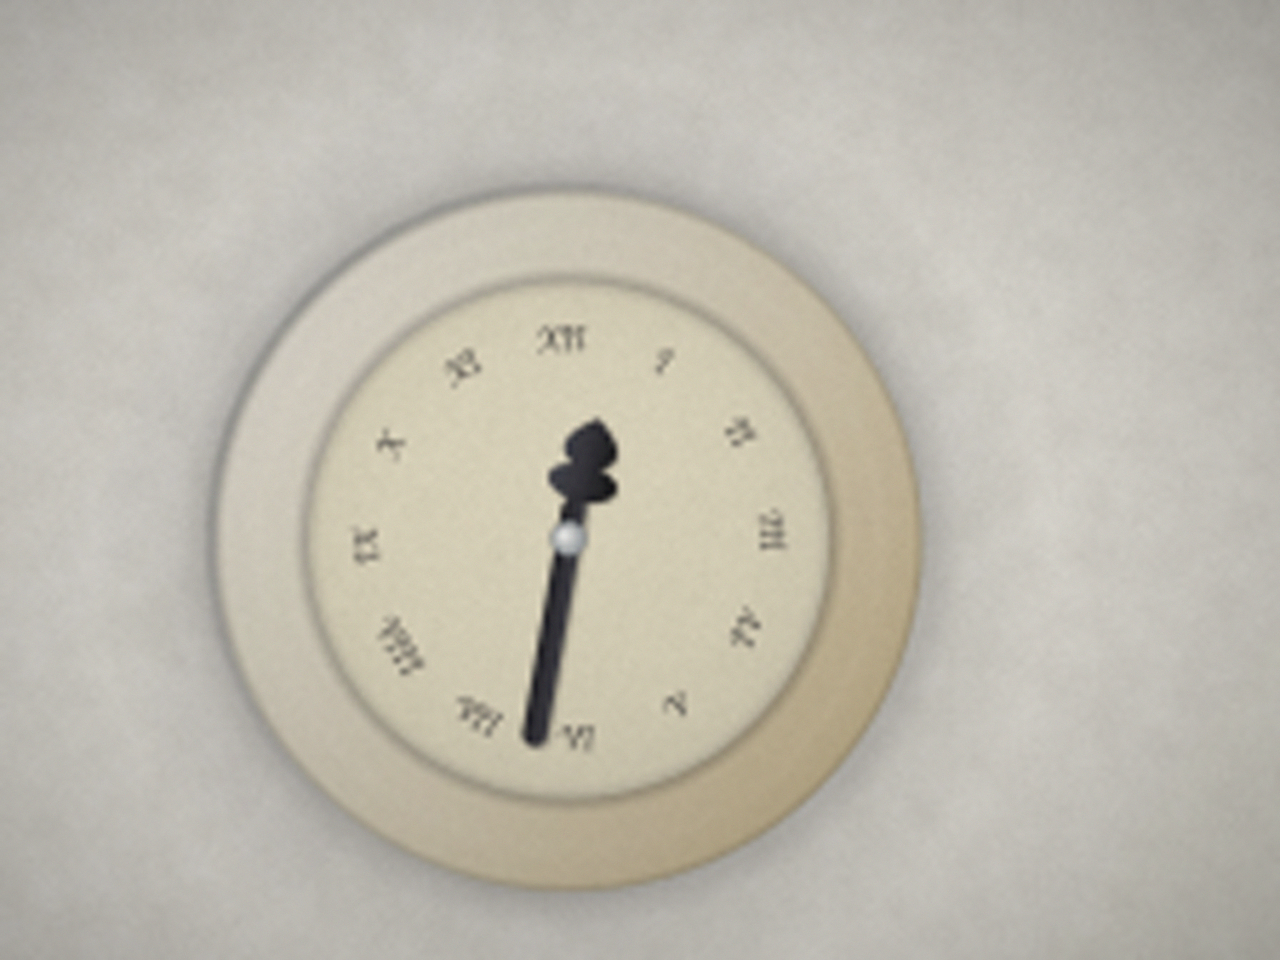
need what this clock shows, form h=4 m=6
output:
h=12 m=32
